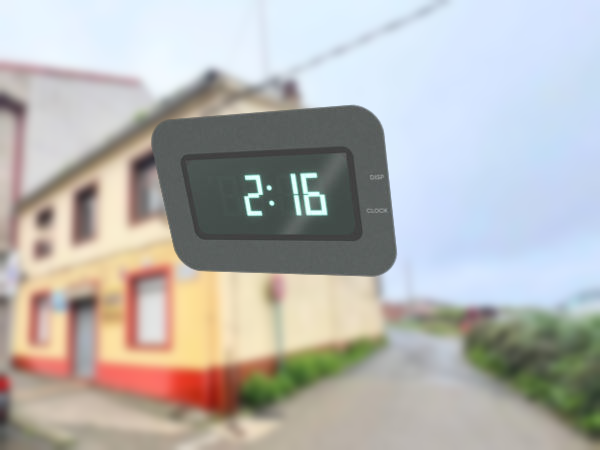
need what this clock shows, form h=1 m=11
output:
h=2 m=16
